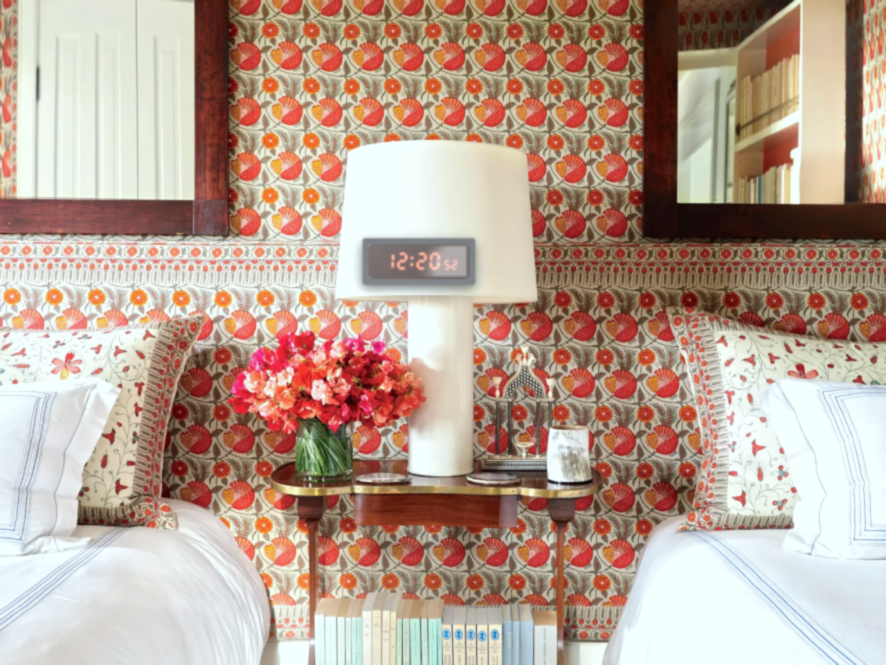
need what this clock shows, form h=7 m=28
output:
h=12 m=20
